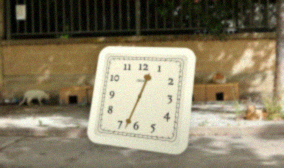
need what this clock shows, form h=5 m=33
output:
h=12 m=33
